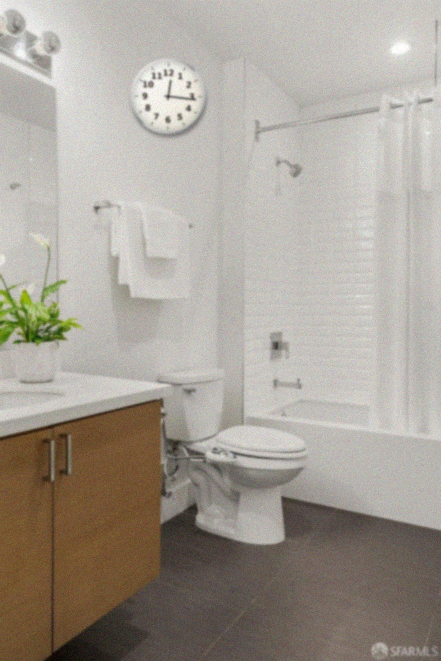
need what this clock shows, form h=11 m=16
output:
h=12 m=16
